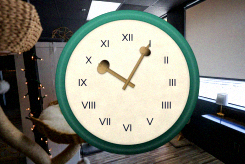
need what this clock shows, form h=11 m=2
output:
h=10 m=5
